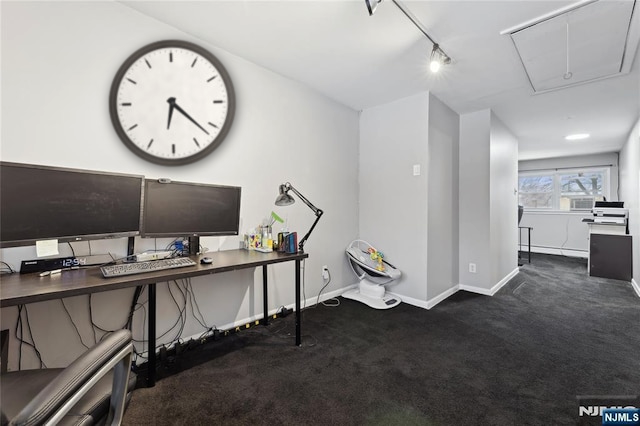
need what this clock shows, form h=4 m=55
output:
h=6 m=22
